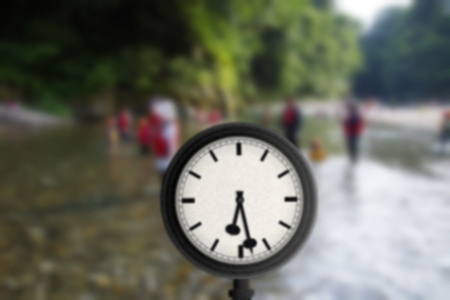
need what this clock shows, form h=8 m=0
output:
h=6 m=28
